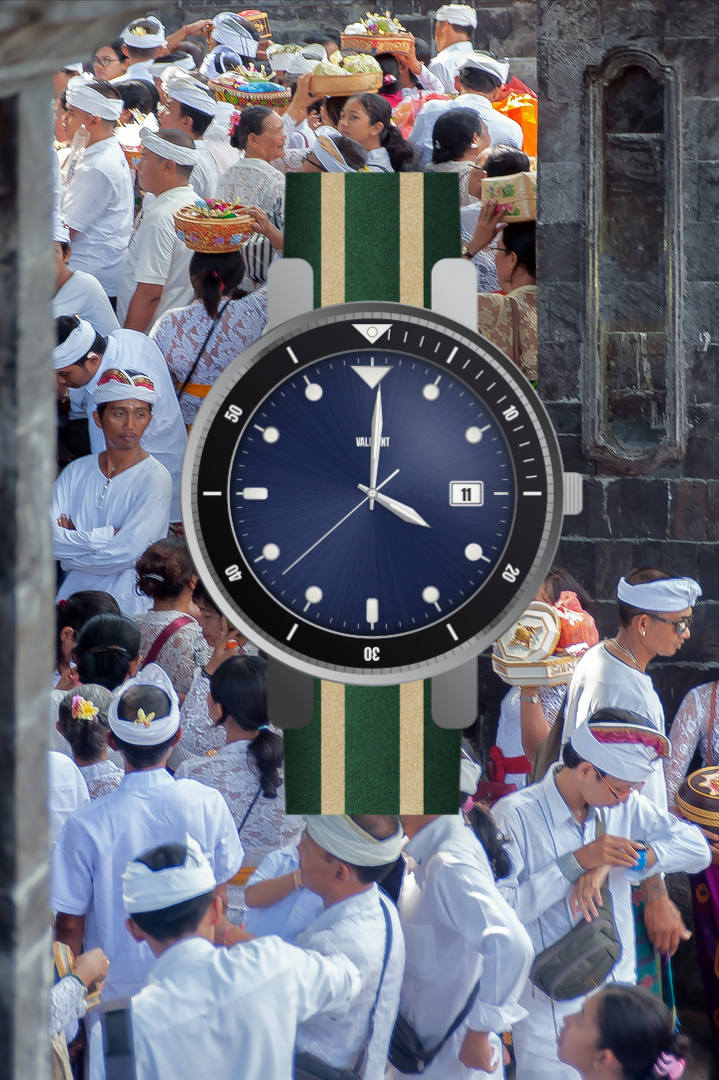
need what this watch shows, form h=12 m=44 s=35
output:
h=4 m=0 s=38
